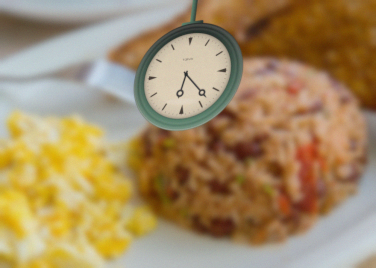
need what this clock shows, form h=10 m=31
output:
h=6 m=23
